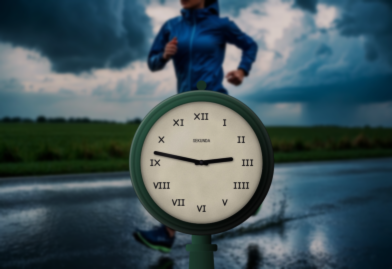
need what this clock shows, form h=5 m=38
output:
h=2 m=47
